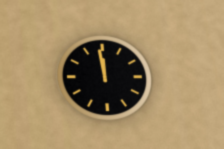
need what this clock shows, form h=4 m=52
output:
h=11 m=59
